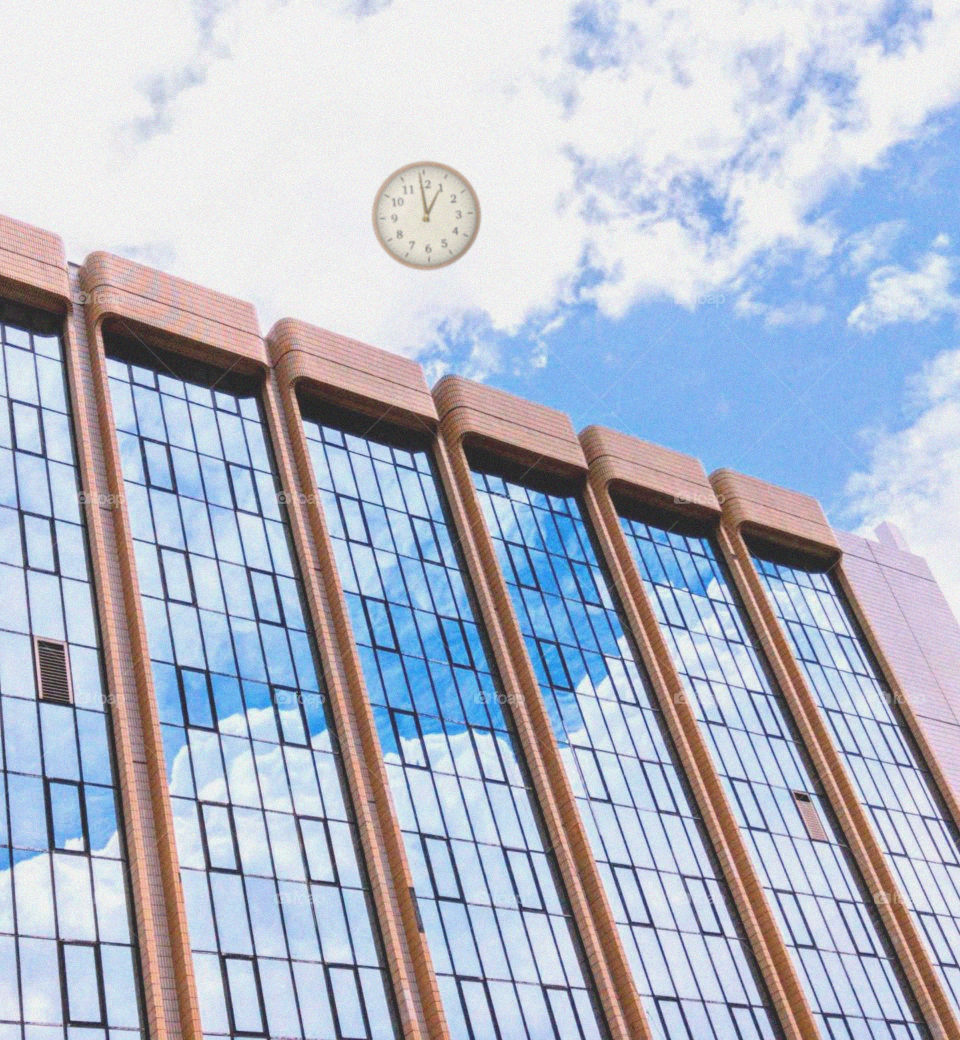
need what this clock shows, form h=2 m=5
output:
h=12 m=59
